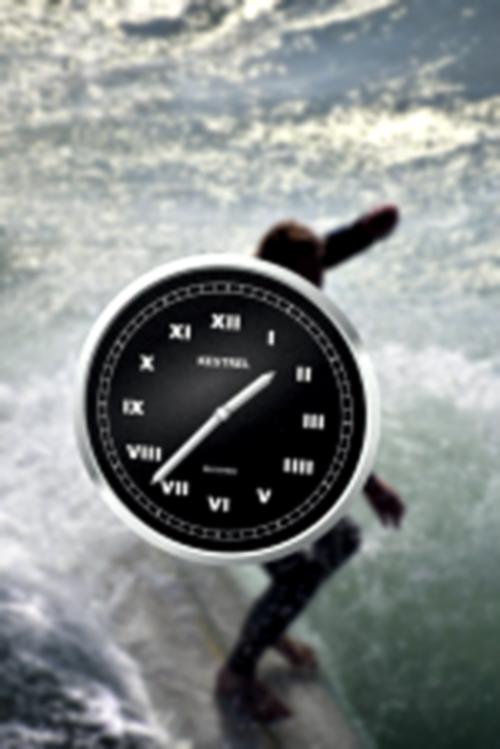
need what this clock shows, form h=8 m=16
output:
h=1 m=37
